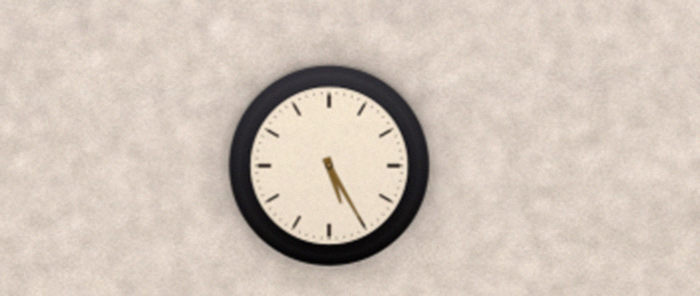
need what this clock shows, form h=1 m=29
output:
h=5 m=25
